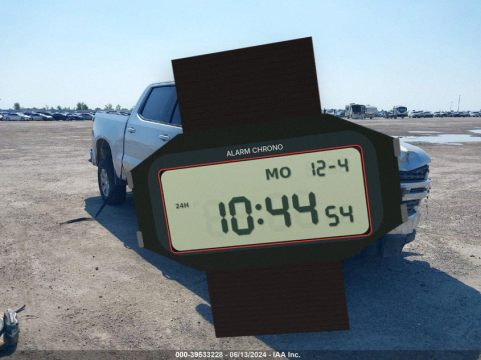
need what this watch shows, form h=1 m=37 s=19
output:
h=10 m=44 s=54
